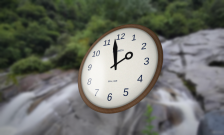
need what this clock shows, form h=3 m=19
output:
h=1 m=58
